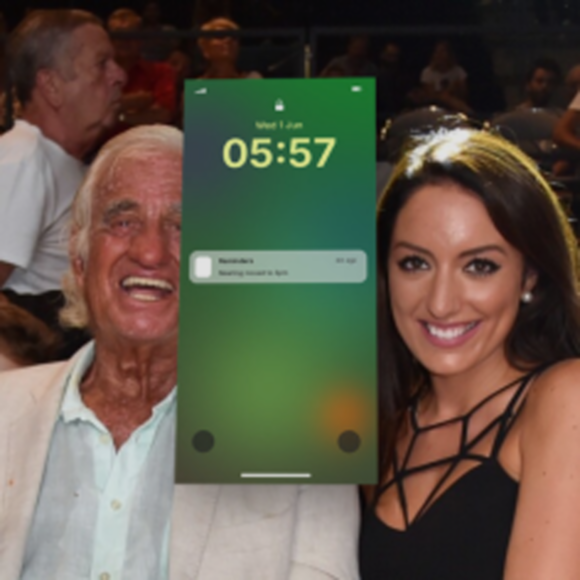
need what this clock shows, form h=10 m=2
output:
h=5 m=57
